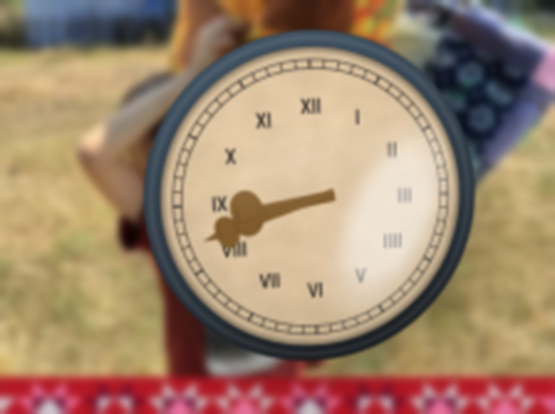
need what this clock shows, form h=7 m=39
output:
h=8 m=42
